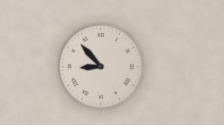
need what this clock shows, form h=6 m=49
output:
h=8 m=53
